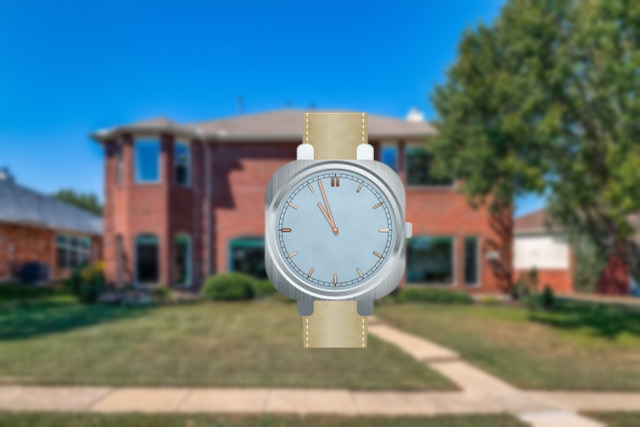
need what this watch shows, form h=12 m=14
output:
h=10 m=57
